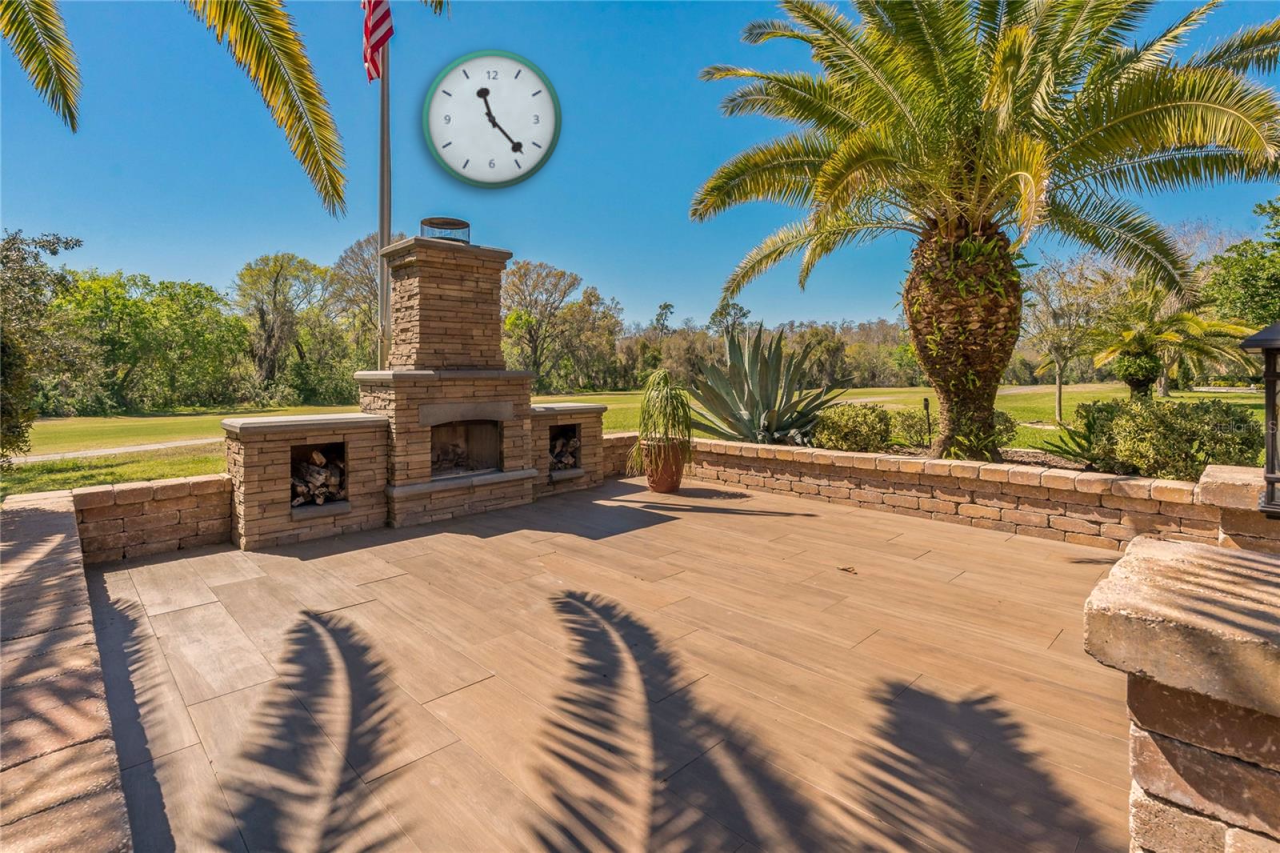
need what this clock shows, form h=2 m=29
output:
h=11 m=23
